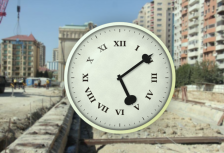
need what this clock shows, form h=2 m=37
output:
h=5 m=9
